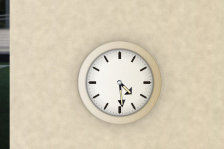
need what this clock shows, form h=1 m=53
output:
h=4 m=29
